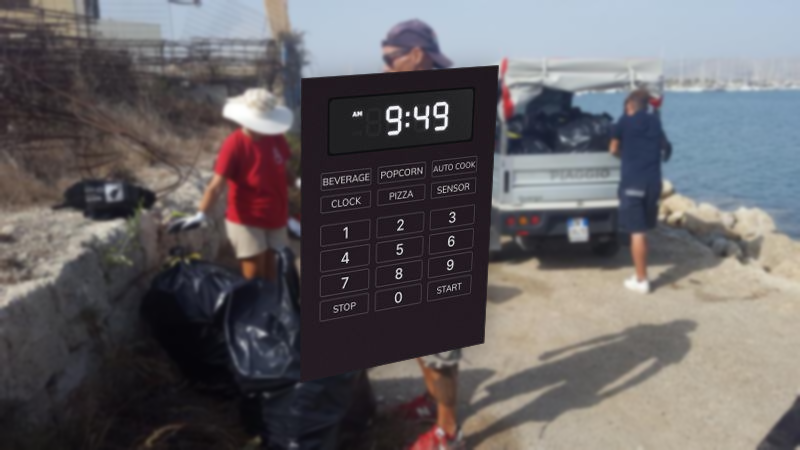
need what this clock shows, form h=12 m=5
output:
h=9 m=49
